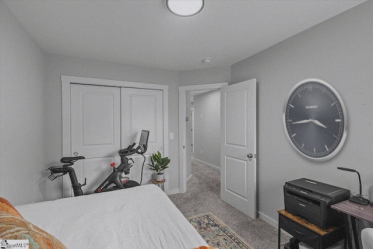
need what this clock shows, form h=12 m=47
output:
h=3 m=44
